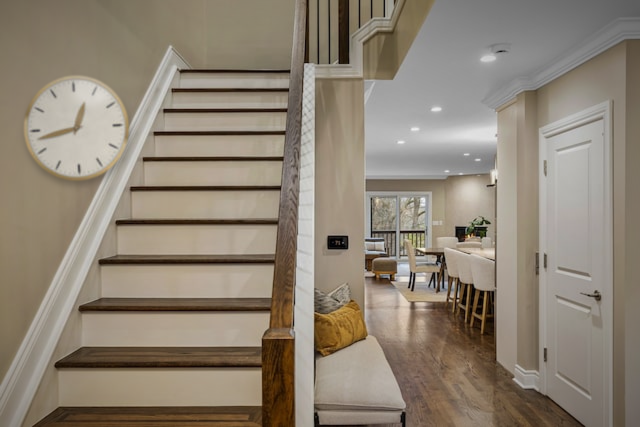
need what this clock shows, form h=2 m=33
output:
h=12 m=43
